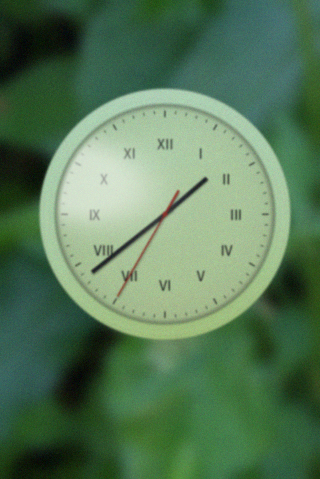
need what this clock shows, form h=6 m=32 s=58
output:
h=1 m=38 s=35
